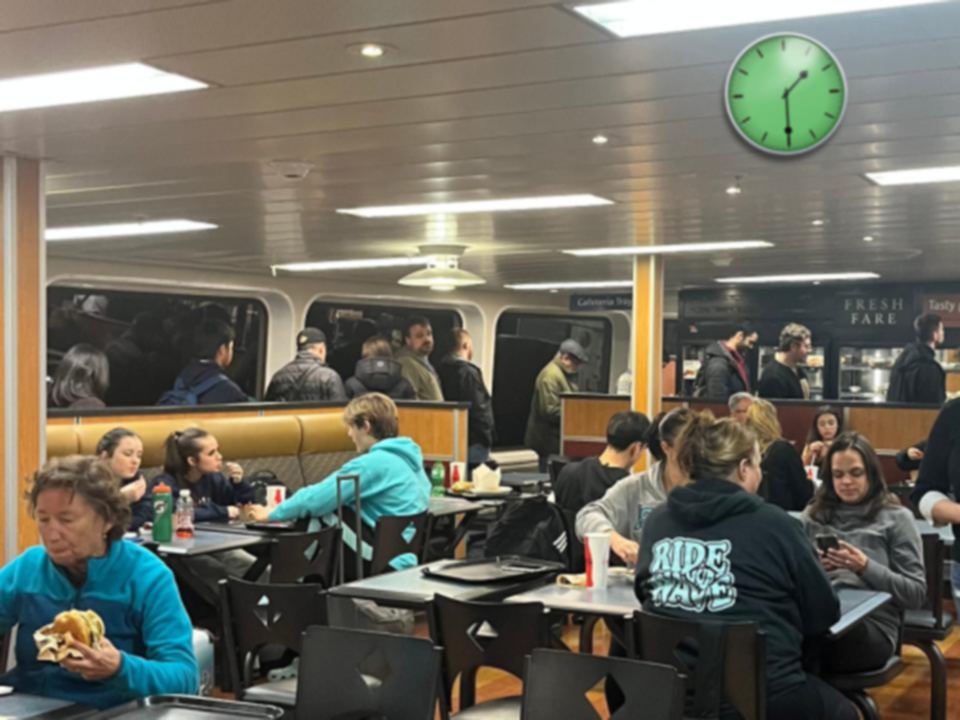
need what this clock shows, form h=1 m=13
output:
h=1 m=30
